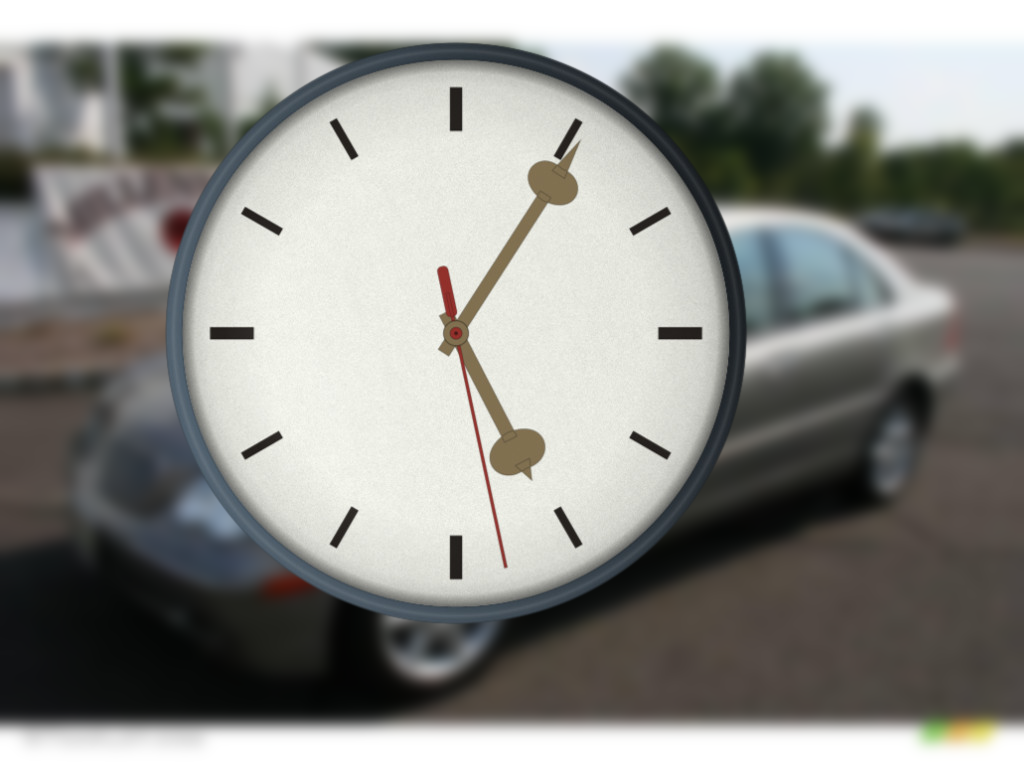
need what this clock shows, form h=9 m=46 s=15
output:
h=5 m=5 s=28
